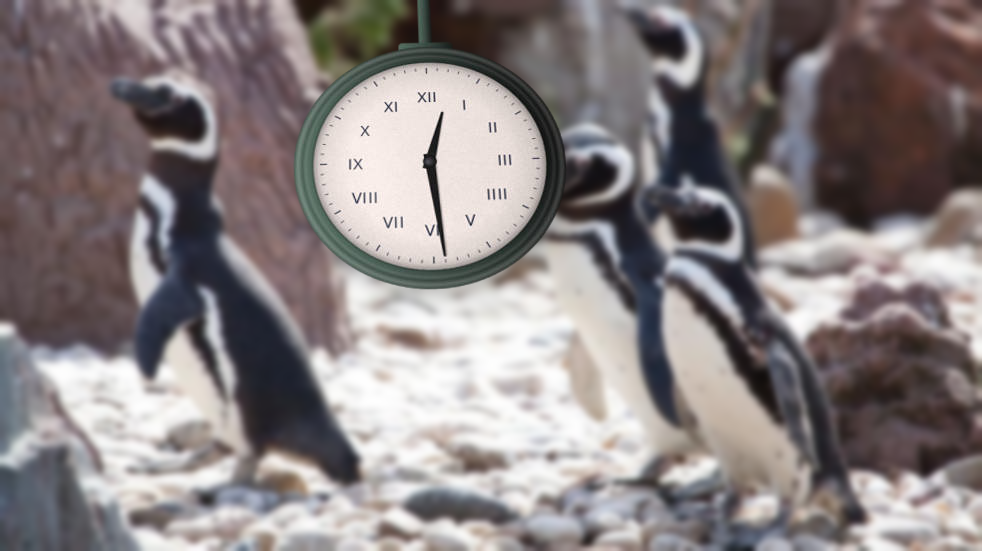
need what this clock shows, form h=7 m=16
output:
h=12 m=29
